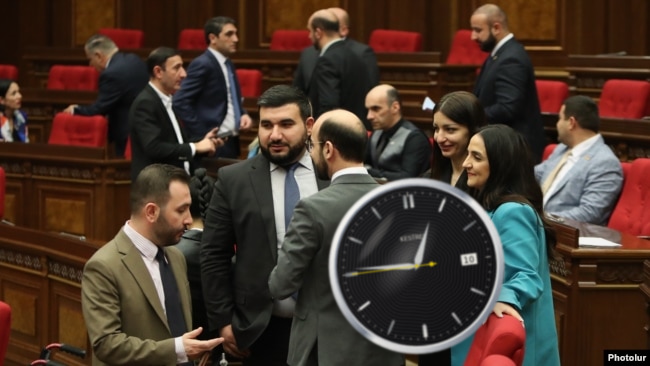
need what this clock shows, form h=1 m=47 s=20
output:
h=12 m=45 s=45
